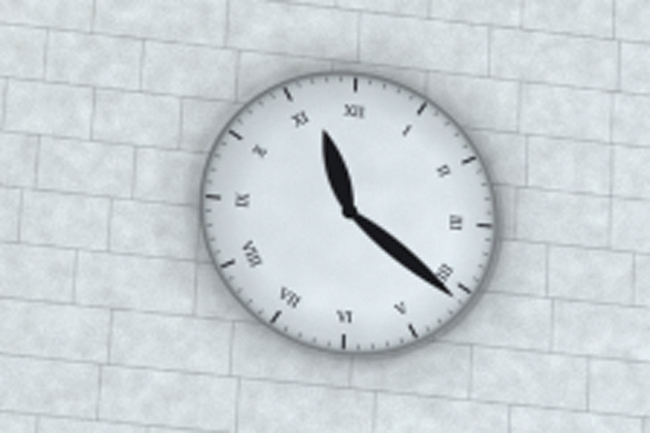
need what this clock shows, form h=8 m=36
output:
h=11 m=21
